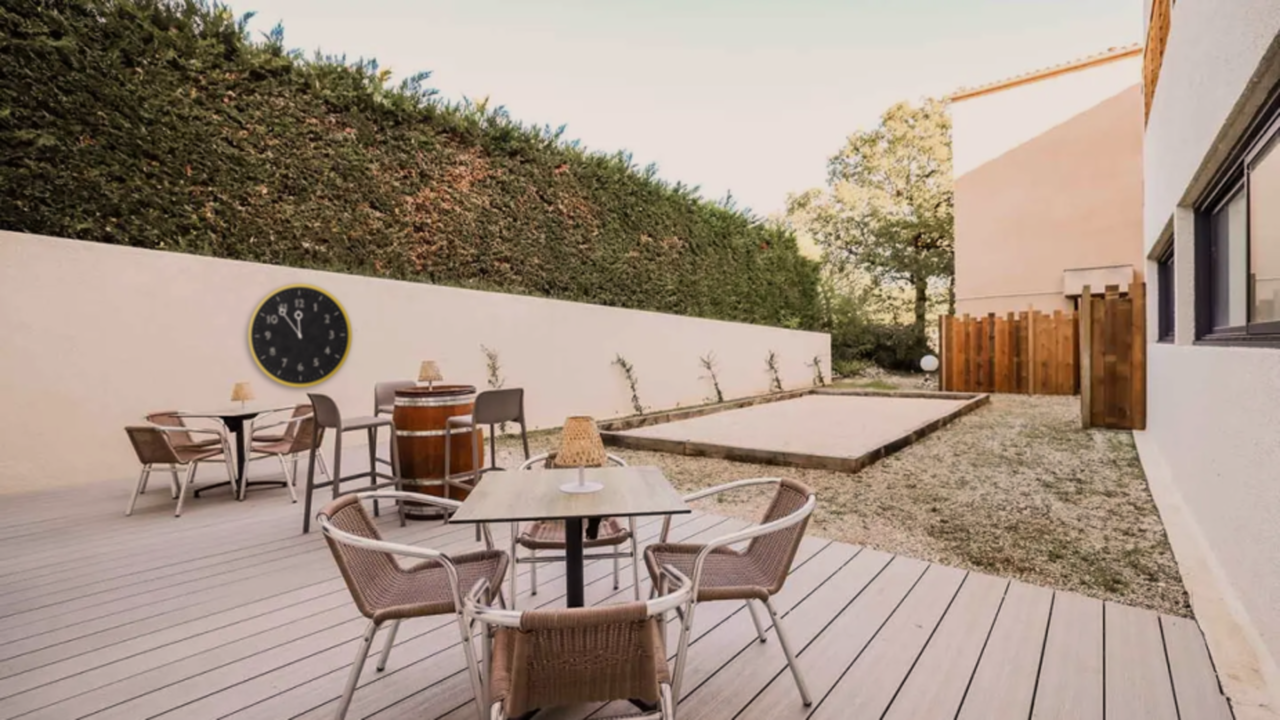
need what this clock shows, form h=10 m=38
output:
h=11 m=54
